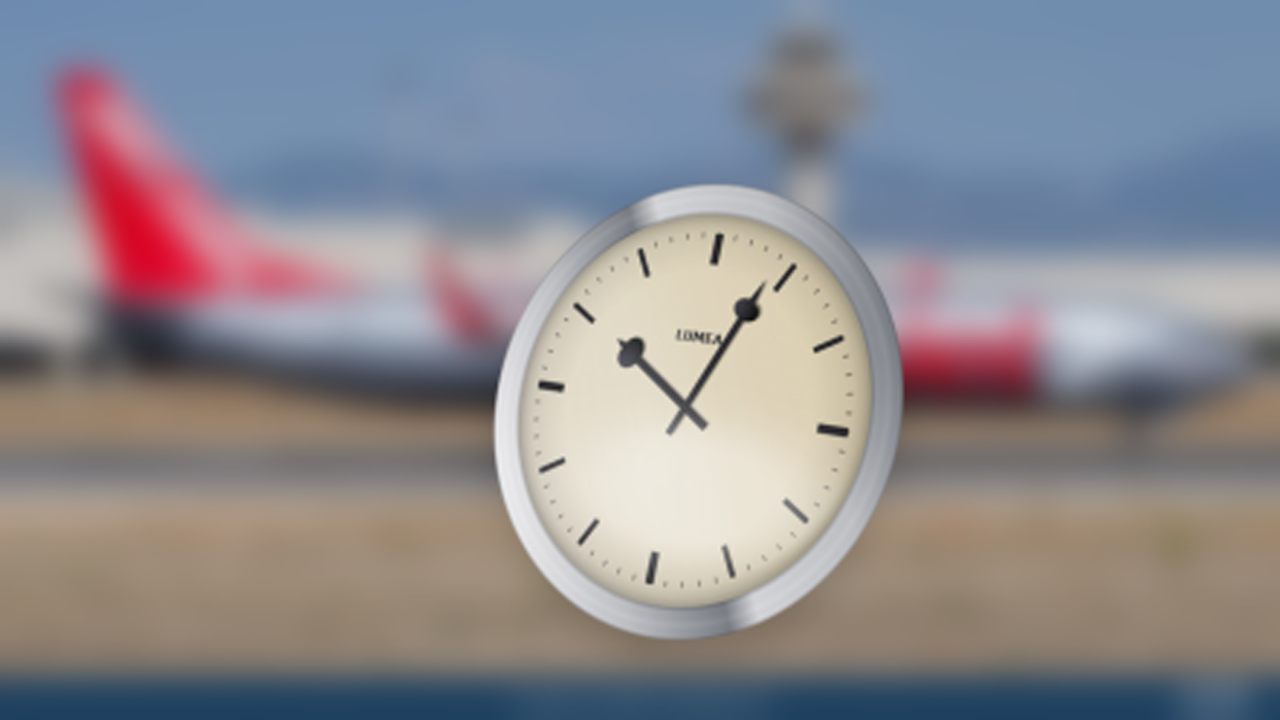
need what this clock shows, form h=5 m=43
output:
h=10 m=4
